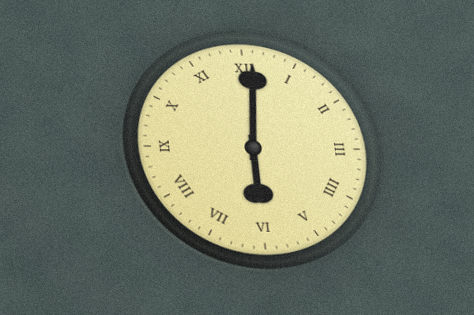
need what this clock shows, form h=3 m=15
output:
h=6 m=1
